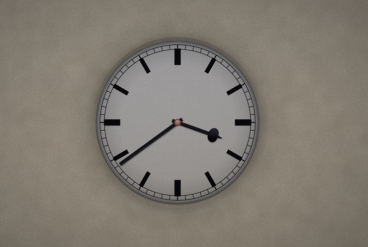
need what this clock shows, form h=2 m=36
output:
h=3 m=39
